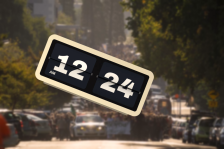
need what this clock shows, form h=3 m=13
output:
h=12 m=24
